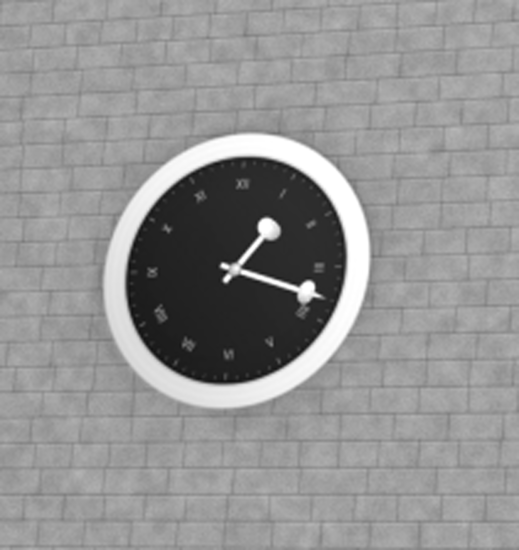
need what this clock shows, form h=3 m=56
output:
h=1 m=18
